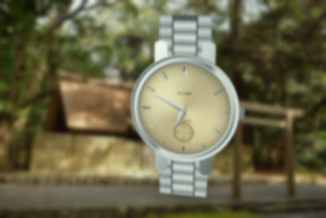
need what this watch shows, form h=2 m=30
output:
h=6 m=49
